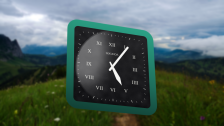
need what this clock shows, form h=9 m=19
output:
h=5 m=6
